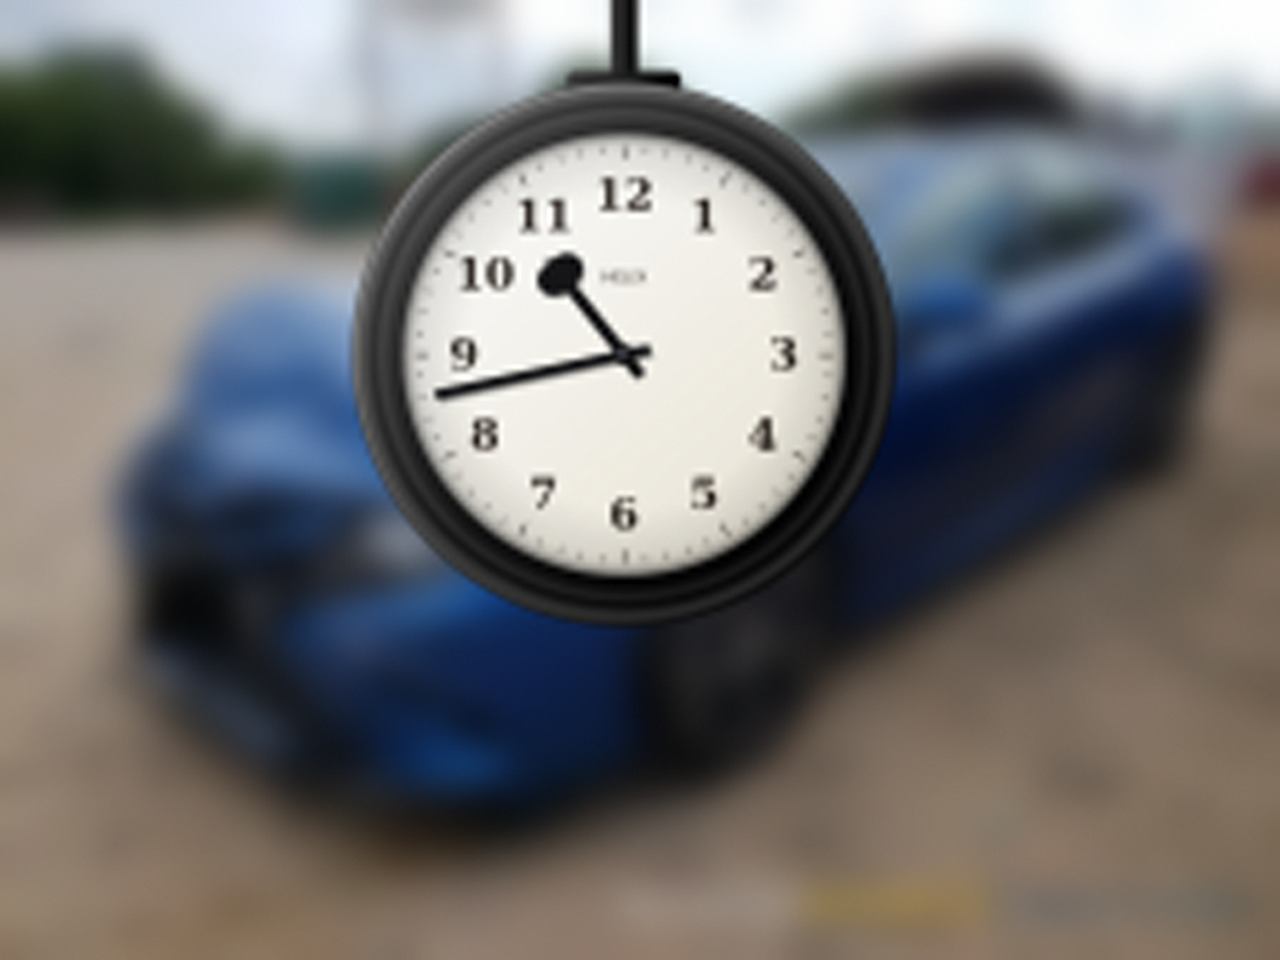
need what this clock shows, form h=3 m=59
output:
h=10 m=43
